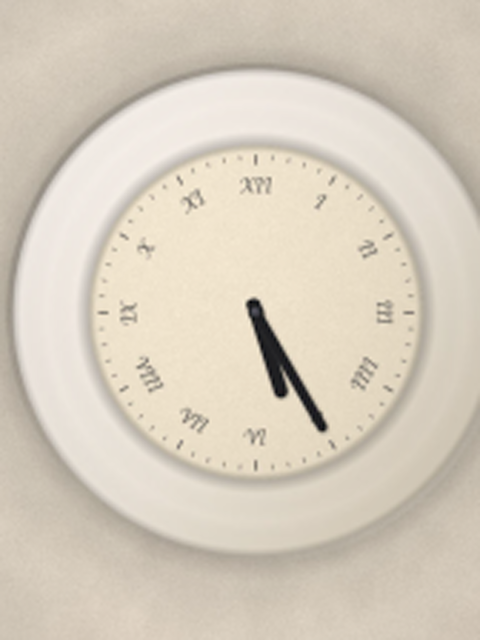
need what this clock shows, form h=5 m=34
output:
h=5 m=25
